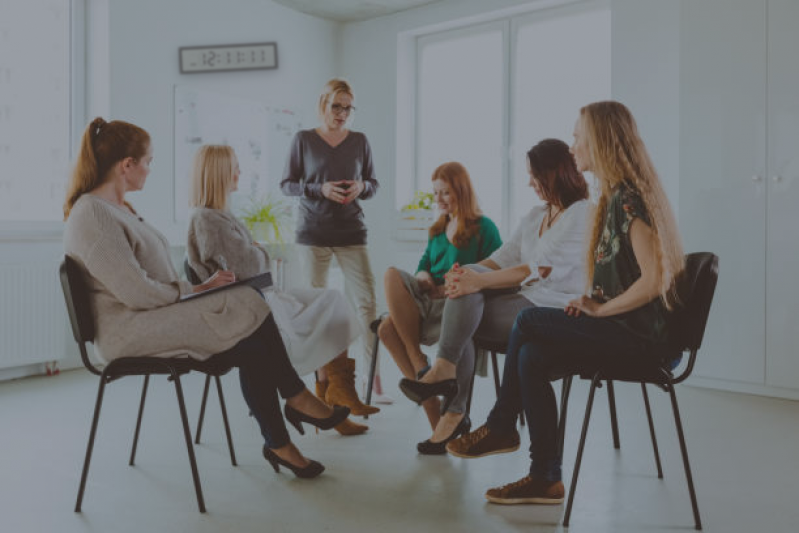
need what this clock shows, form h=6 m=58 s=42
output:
h=12 m=11 s=11
